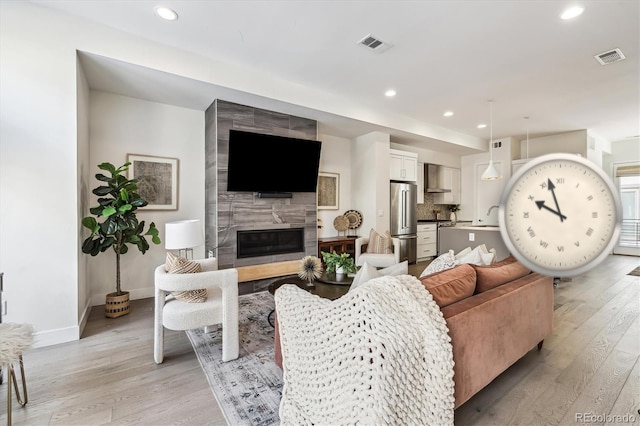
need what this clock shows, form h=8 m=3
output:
h=9 m=57
